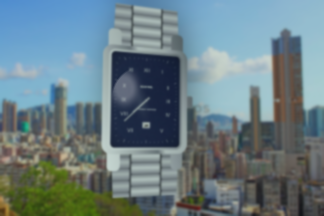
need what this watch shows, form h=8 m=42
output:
h=7 m=38
